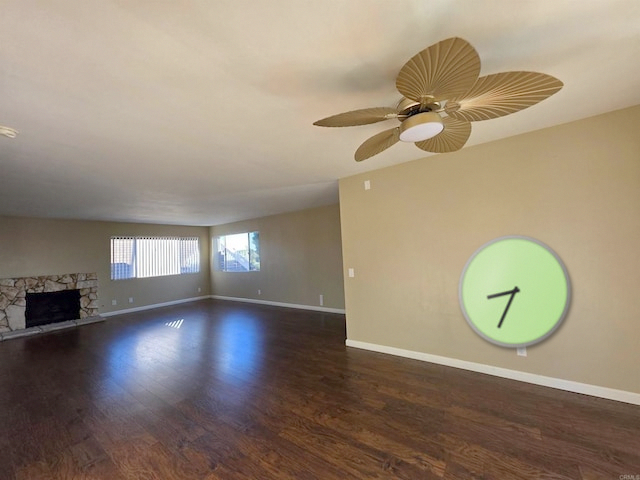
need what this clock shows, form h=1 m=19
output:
h=8 m=34
